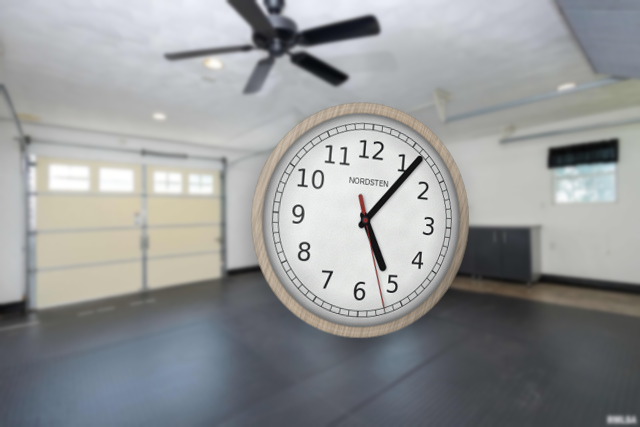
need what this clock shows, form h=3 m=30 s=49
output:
h=5 m=6 s=27
